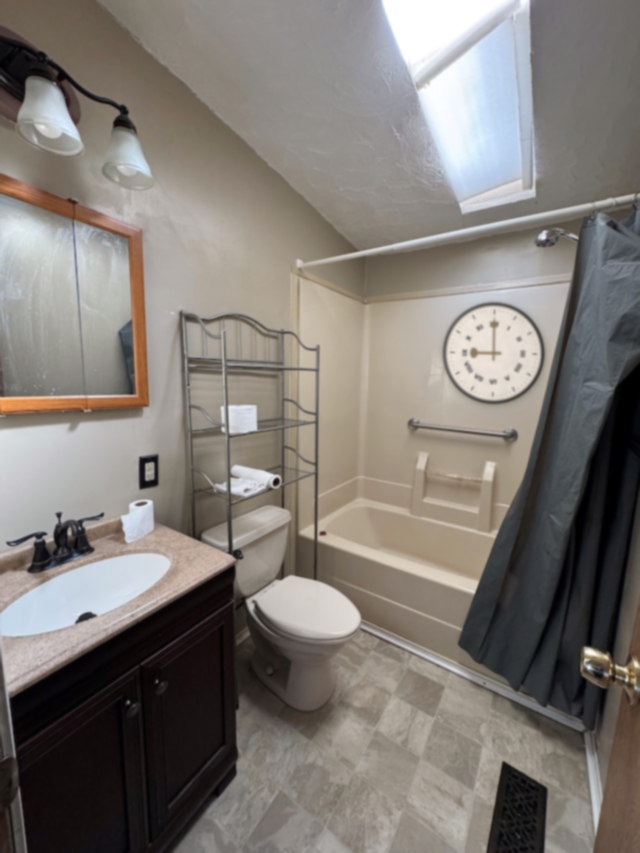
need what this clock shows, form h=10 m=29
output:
h=9 m=0
